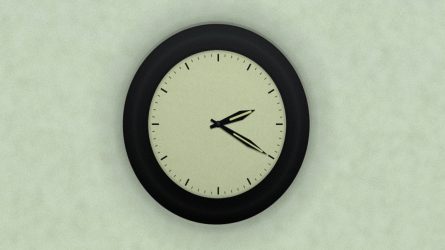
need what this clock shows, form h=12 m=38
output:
h=2 m=20
